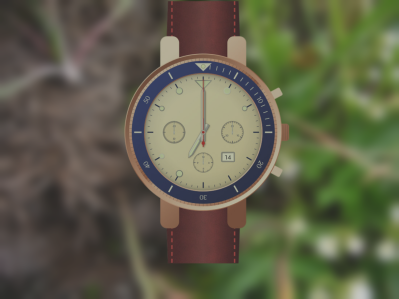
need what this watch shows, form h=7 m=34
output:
h=7 m=0
